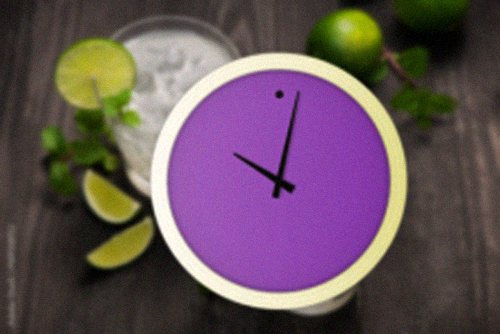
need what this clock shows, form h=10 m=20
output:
h=10 m=2
